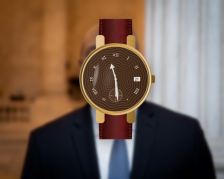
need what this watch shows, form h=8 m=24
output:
h=11 m=29
